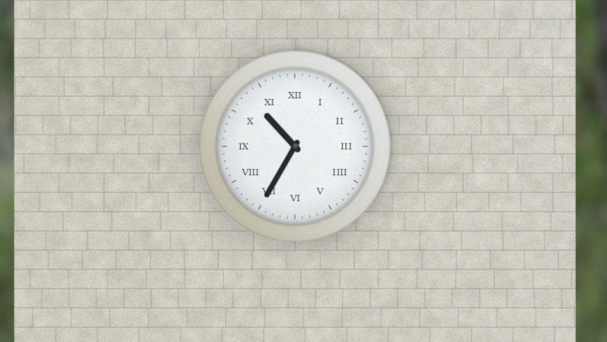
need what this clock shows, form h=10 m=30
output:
h=10 m=35
